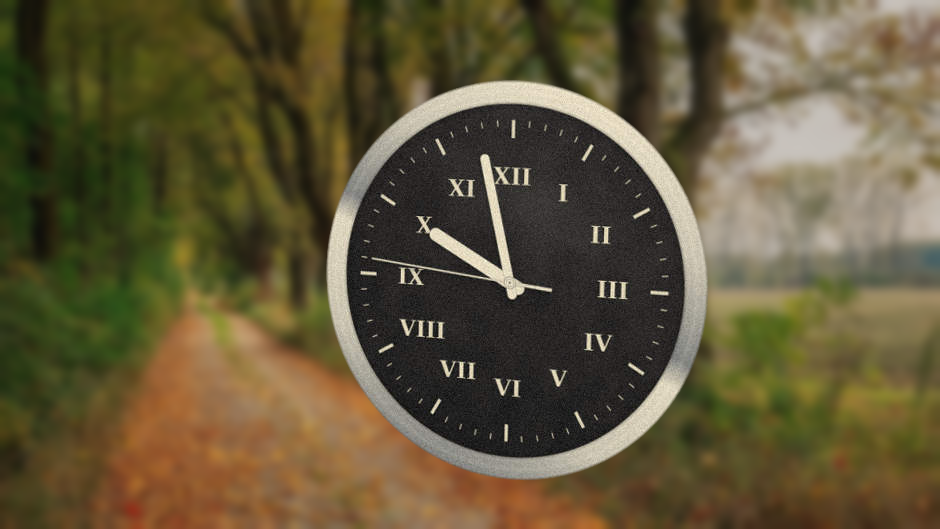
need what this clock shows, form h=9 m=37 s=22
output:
h=9 m=57 s=46
